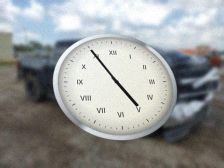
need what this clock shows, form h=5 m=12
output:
h=4 m=55
